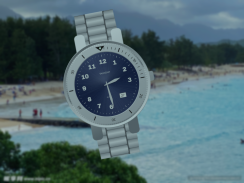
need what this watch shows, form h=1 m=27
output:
h=2 m=29
